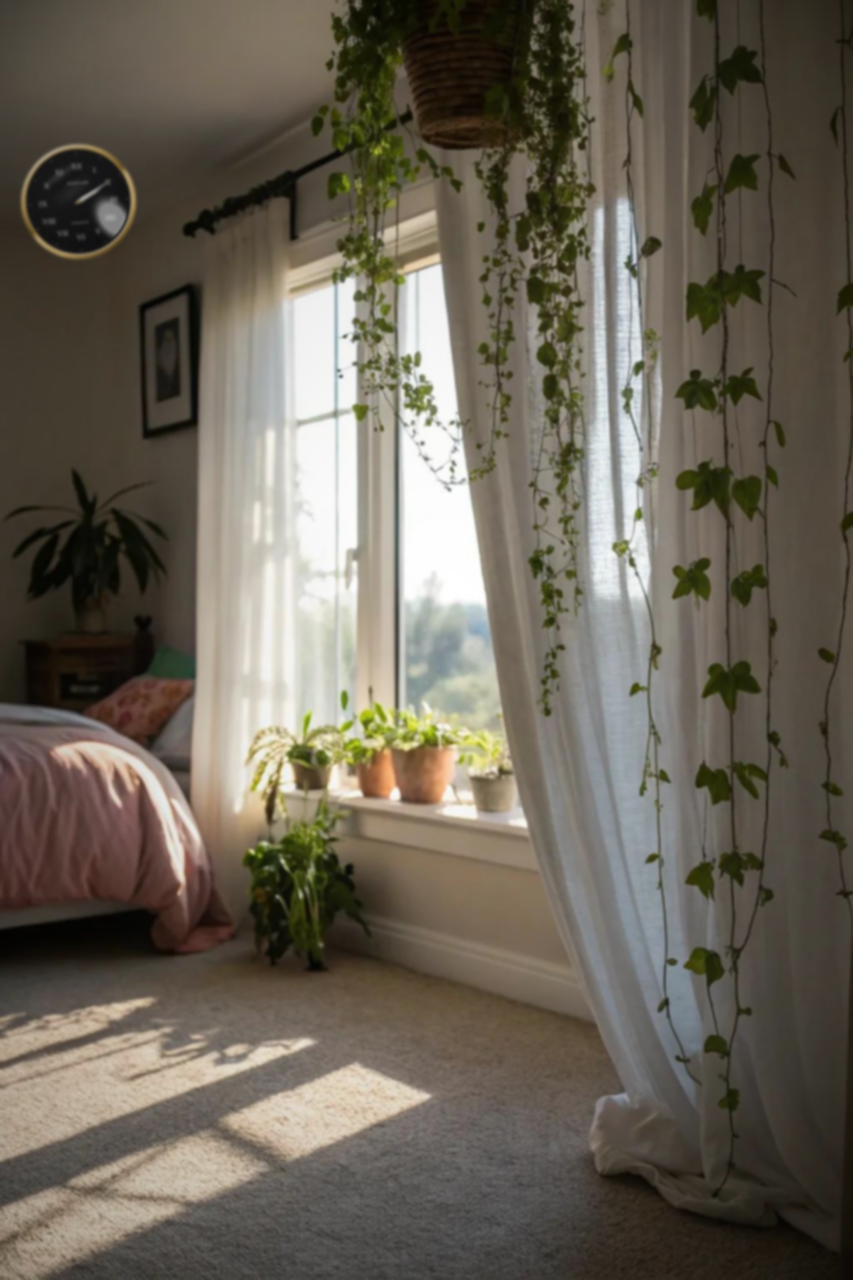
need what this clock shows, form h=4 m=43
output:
h=2 m=10
